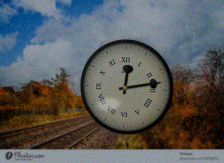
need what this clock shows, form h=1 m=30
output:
h=12 m=13
